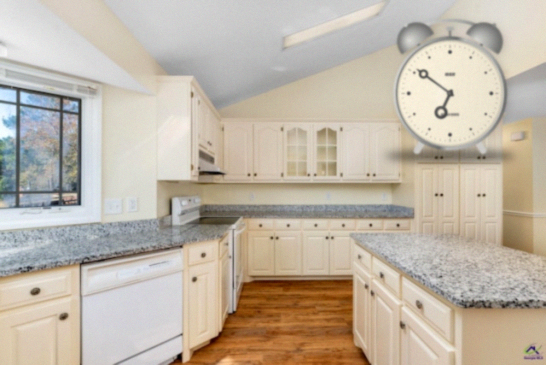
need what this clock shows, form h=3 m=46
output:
h=6 m=51
